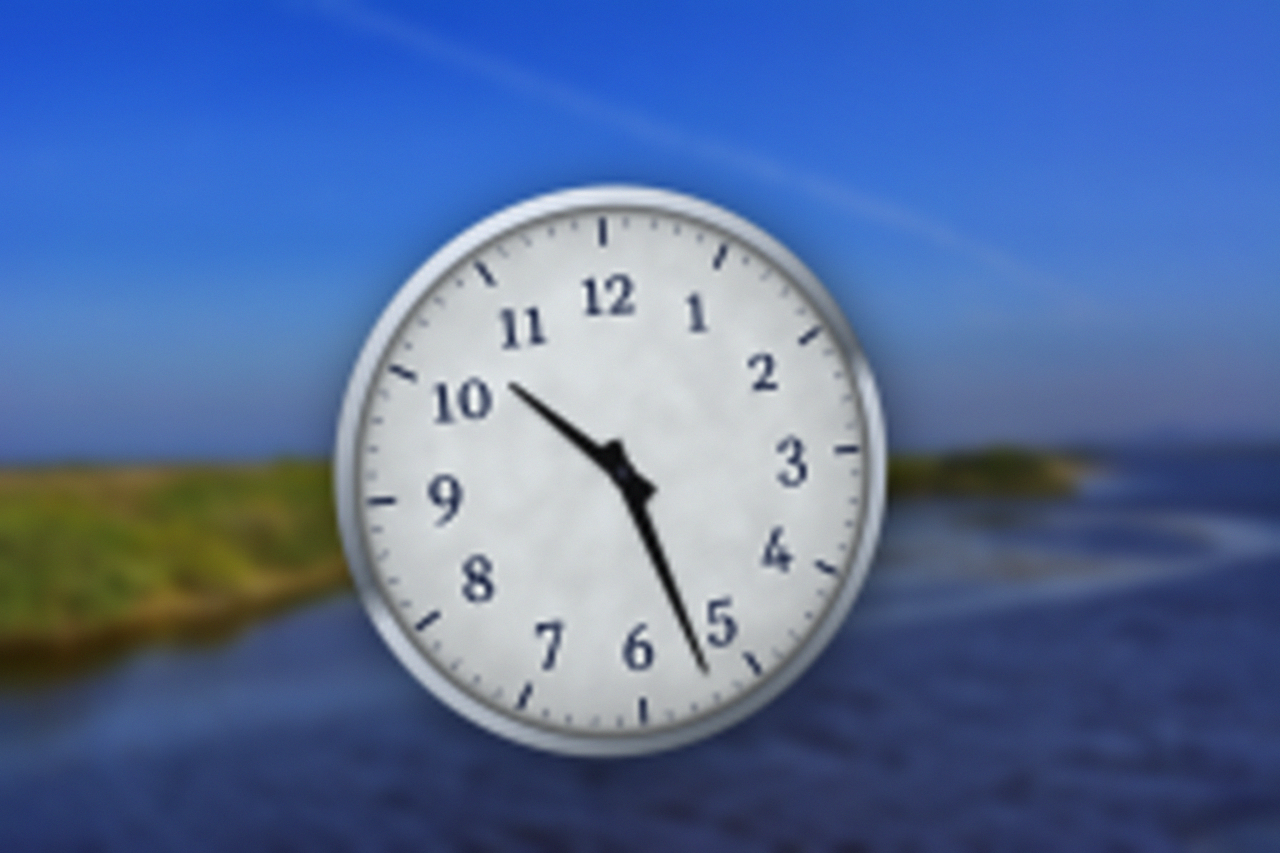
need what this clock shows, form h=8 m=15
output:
h=10 m=27
